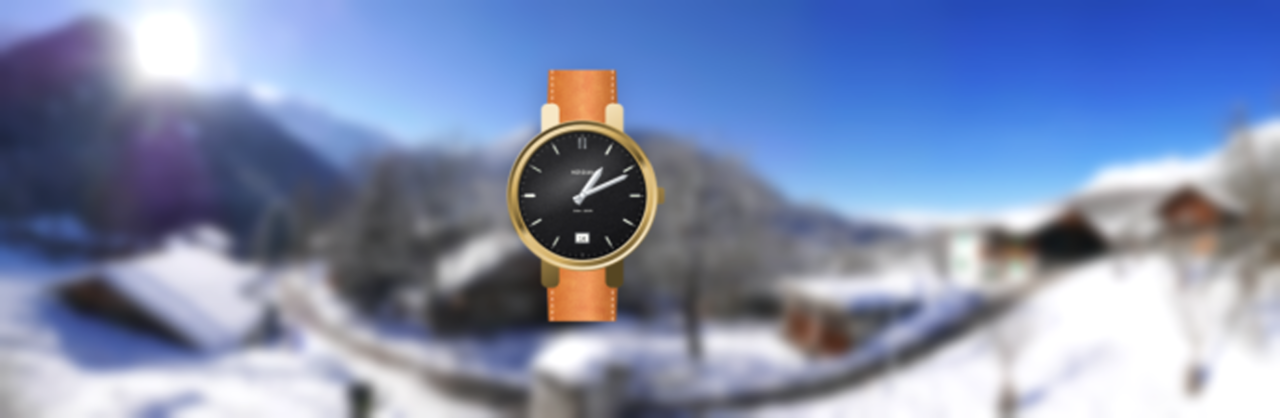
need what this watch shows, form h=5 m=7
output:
h=1 m=11
